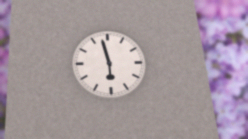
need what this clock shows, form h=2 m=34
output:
h=5 m=58
